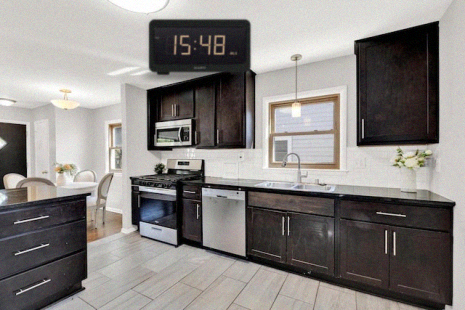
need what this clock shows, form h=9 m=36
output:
h=15 m=48
